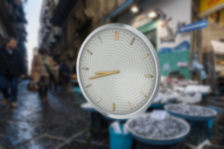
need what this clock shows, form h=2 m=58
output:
h=8 m=42
